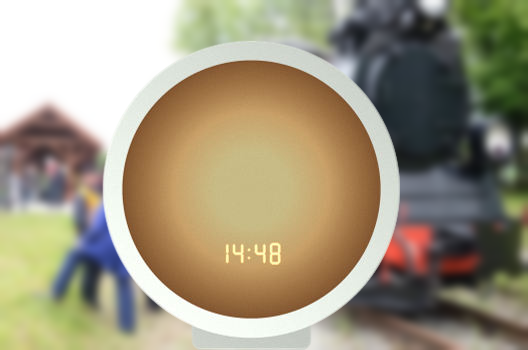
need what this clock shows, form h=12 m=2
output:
h=14 m=48
